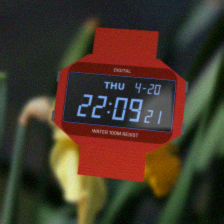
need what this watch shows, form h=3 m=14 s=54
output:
h=22 m=9 s=21
